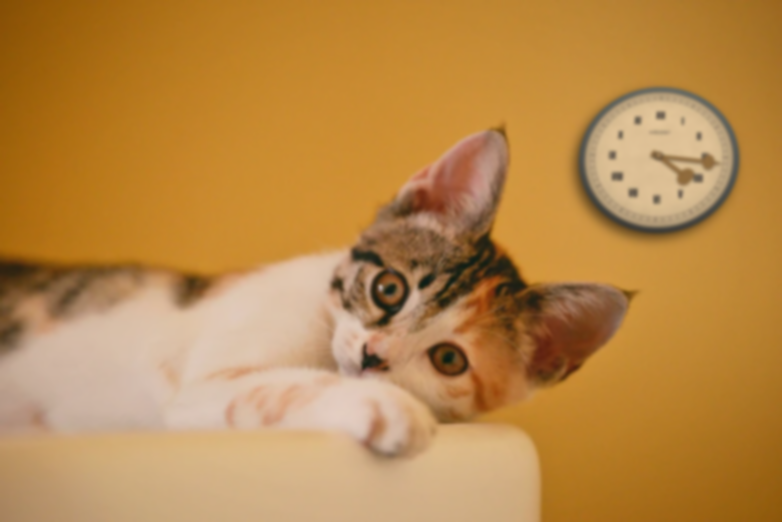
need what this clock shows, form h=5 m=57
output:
h=4 m=16
